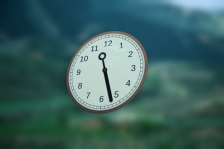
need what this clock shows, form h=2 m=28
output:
h=11 m=27
